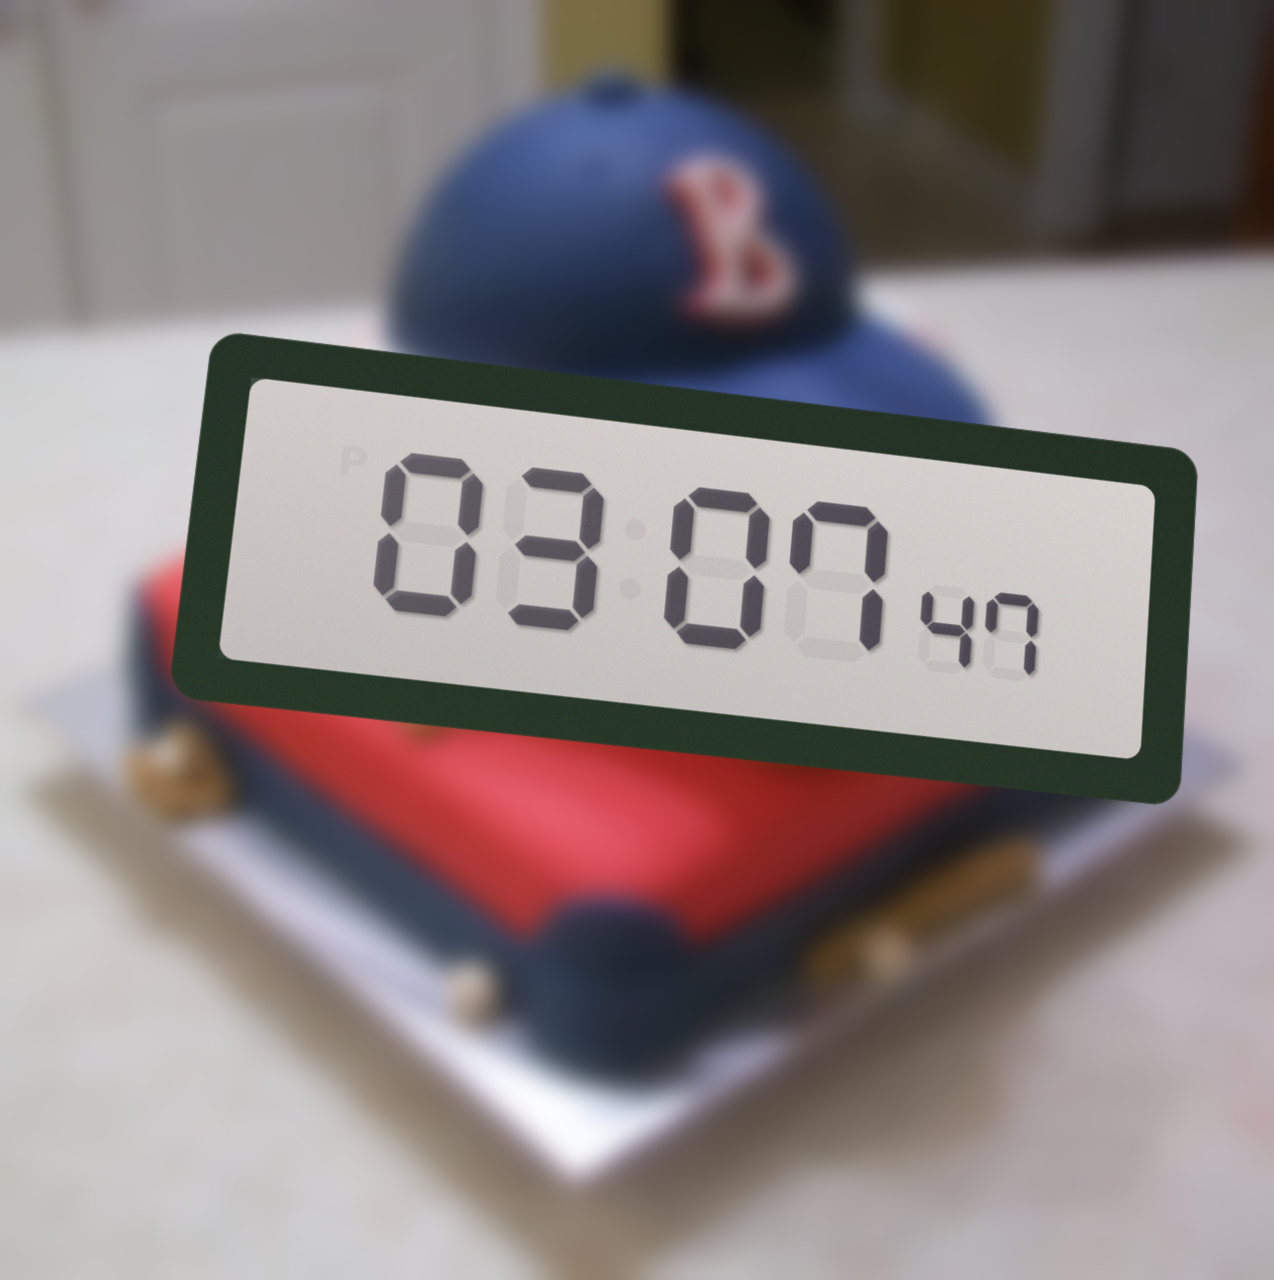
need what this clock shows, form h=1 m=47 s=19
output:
h=3 m=7 s=47
